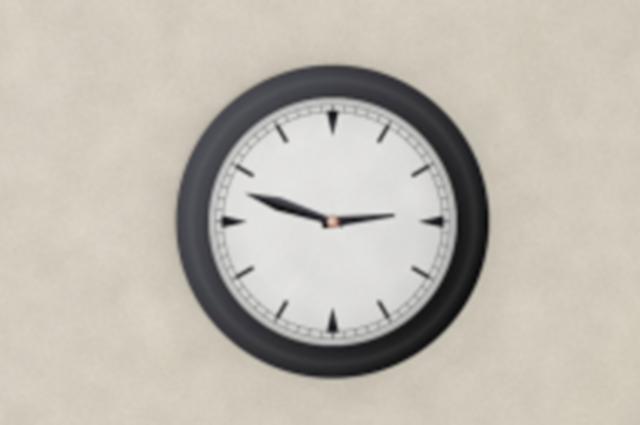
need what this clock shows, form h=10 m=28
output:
h=2 m=48
